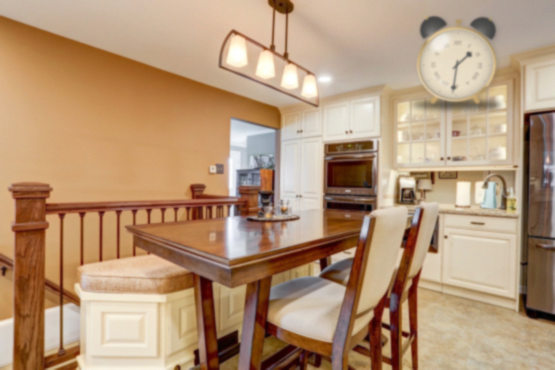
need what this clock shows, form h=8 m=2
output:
h=1 m=31
